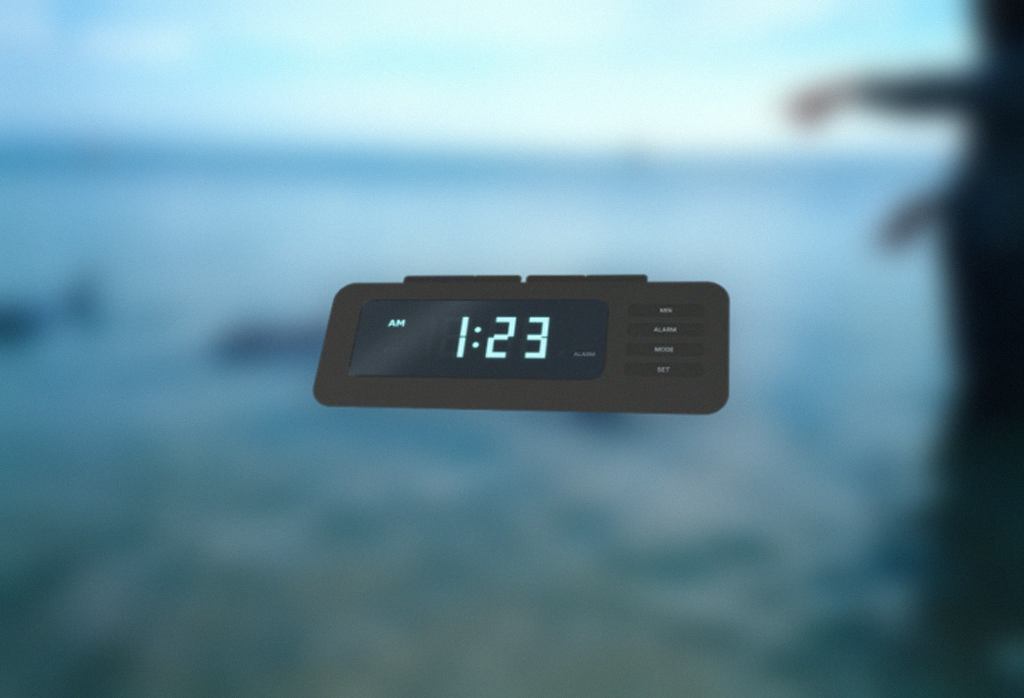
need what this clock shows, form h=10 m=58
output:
h=1 m=23
